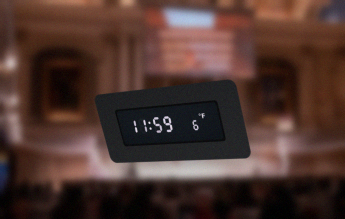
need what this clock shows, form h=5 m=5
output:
h=11 m=59
